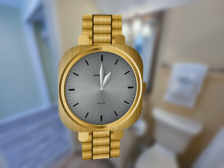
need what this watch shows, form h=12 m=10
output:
h=1 m=0
